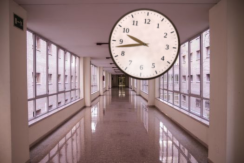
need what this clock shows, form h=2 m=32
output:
h=9 m=43
